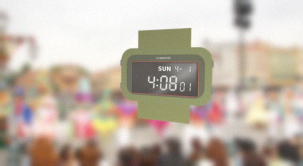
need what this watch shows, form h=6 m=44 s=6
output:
h=4 m=8 s=1
